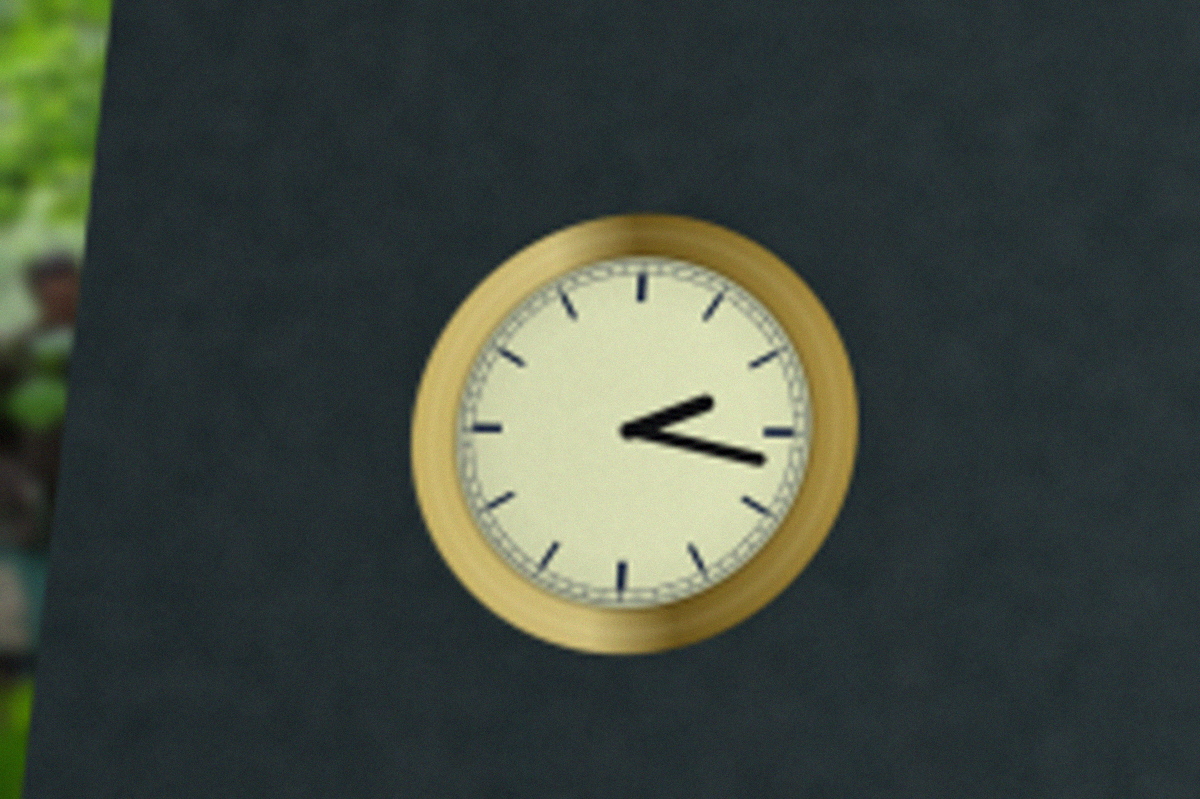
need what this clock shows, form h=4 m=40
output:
h=2 m=17
